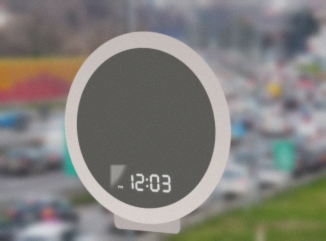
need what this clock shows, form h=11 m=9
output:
h=12 m=3
